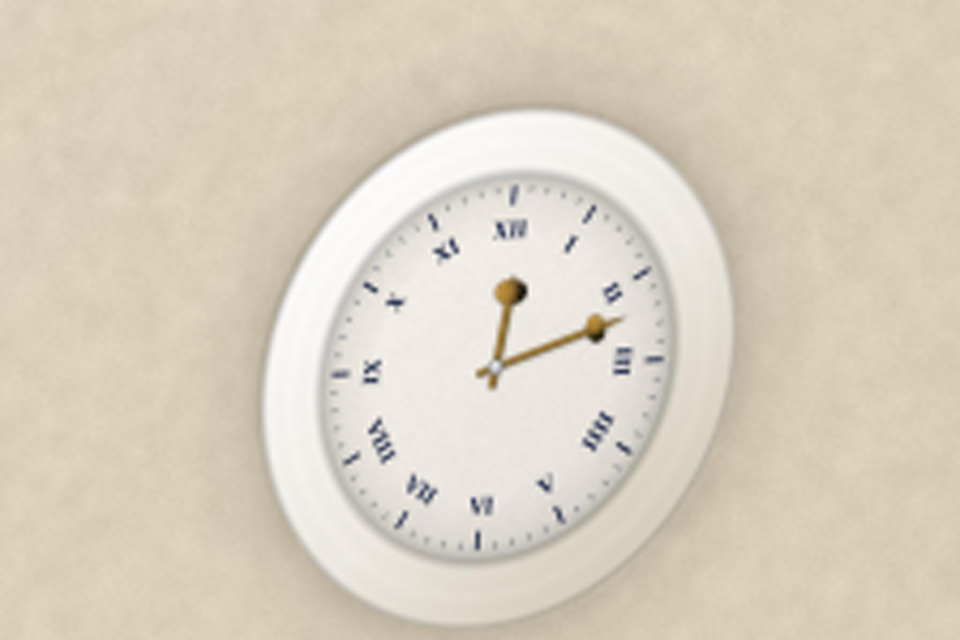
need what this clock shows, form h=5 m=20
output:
h=12 m=12
